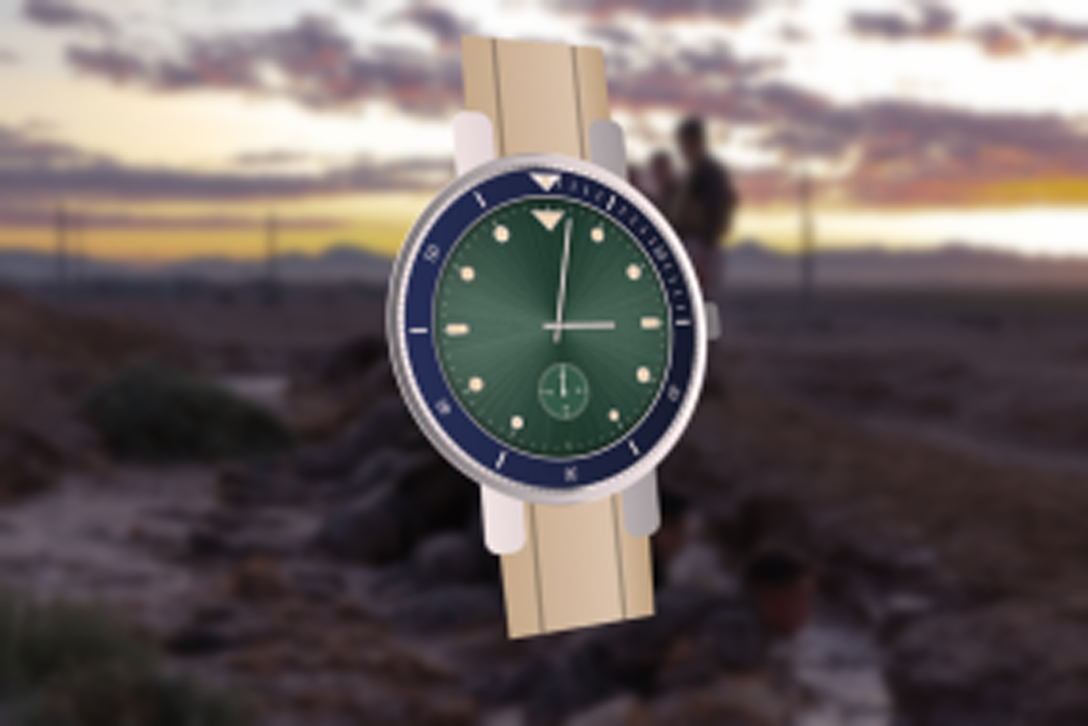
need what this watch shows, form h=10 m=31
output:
h=3 m=2
